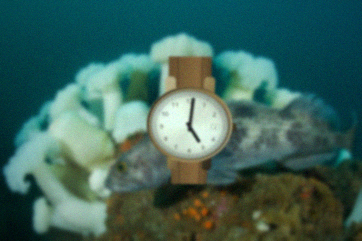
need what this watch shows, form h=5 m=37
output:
h=5 m=1
